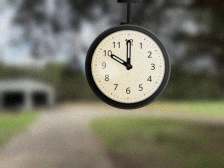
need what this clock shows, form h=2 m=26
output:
h=10 m=0
